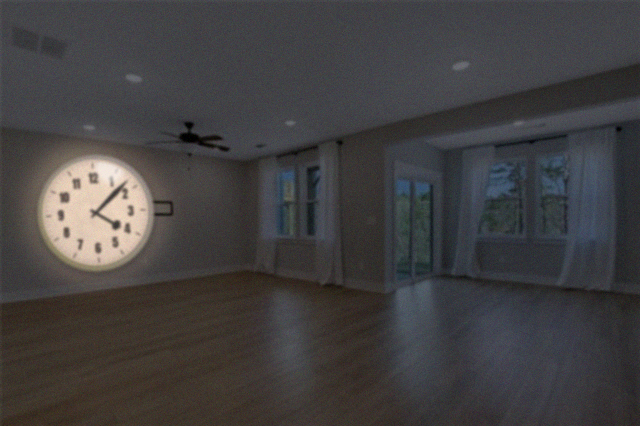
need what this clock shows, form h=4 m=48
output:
h=4 m=8
